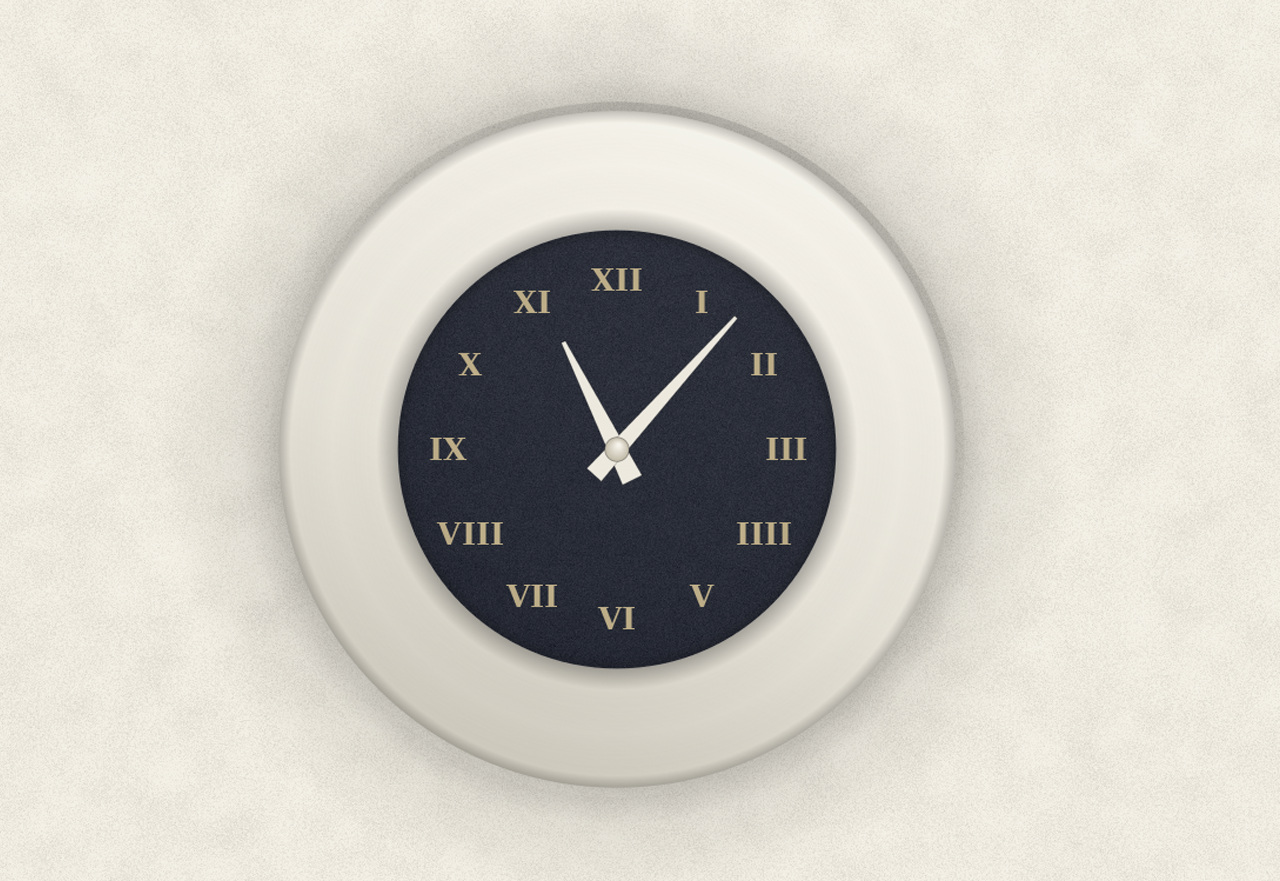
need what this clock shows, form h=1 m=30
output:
h=11 m=7
